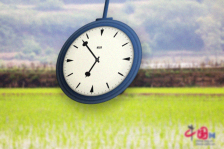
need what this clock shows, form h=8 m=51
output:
h=6 m=53
